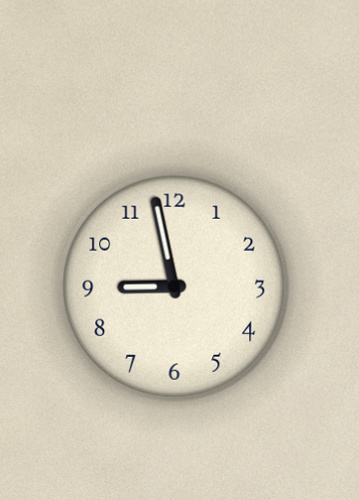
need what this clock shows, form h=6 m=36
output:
h=8 m=58
